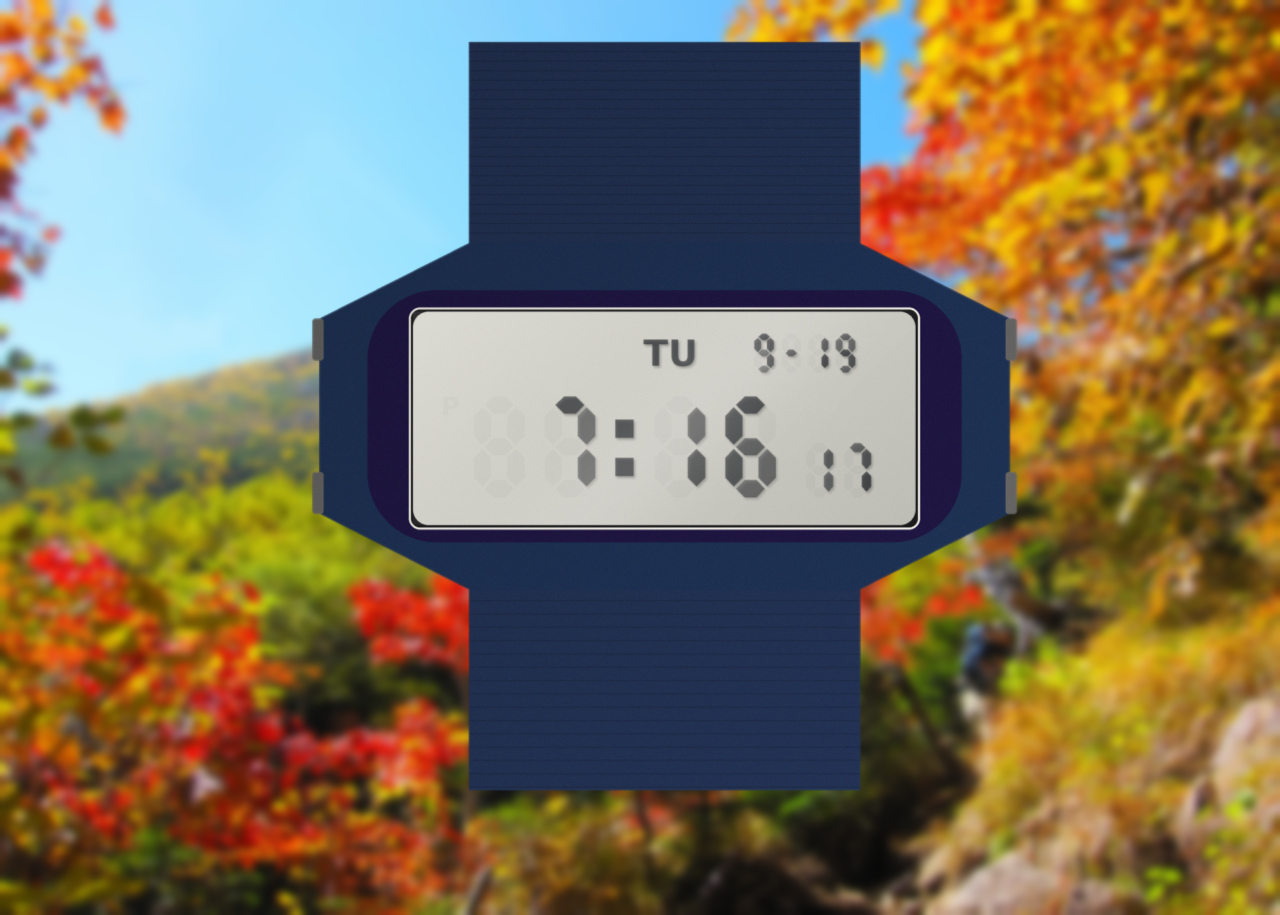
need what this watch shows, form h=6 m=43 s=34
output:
h=7 m=16 s=17
